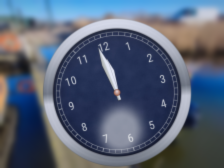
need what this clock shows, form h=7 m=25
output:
h=11 m=59
